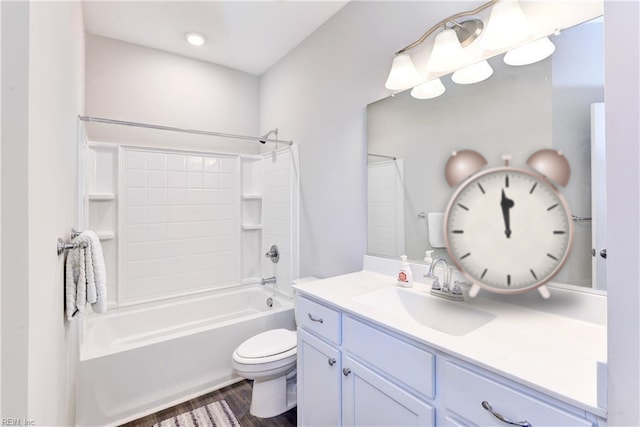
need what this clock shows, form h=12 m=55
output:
h=11 m=59
